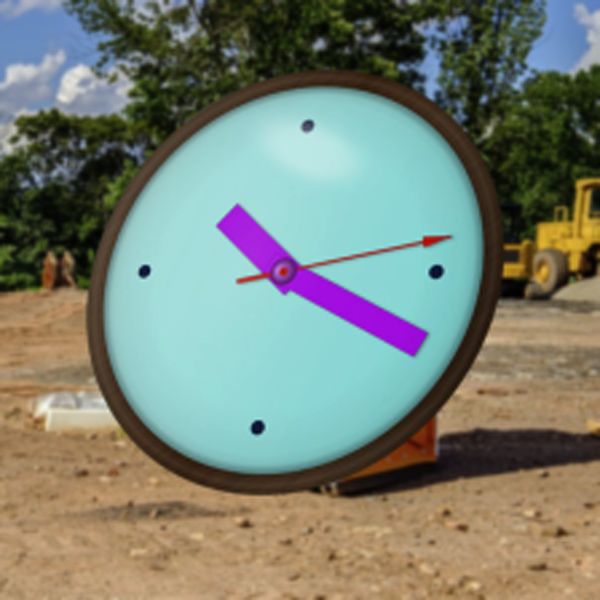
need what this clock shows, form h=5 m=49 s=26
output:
h=10 m=19 s=13
